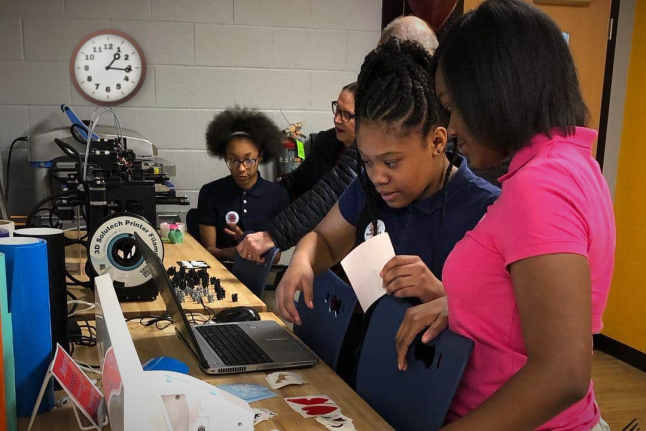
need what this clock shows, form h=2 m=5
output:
h=1 m=16
